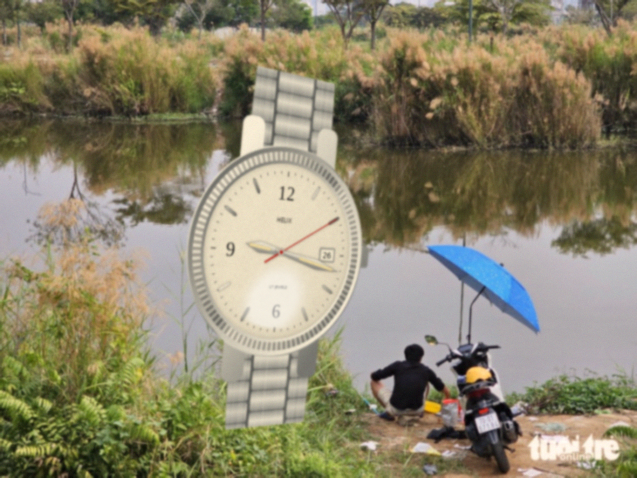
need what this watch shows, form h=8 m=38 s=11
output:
h=9 m=17 s=10
